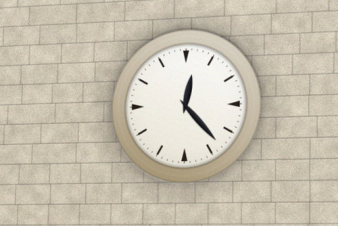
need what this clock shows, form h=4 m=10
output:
h=12 m=23
